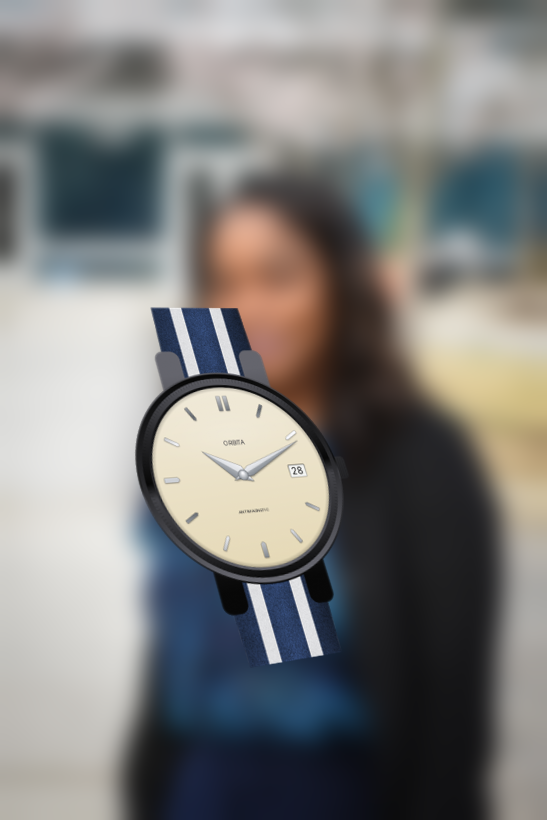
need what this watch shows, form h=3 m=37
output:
h=10 m=11
